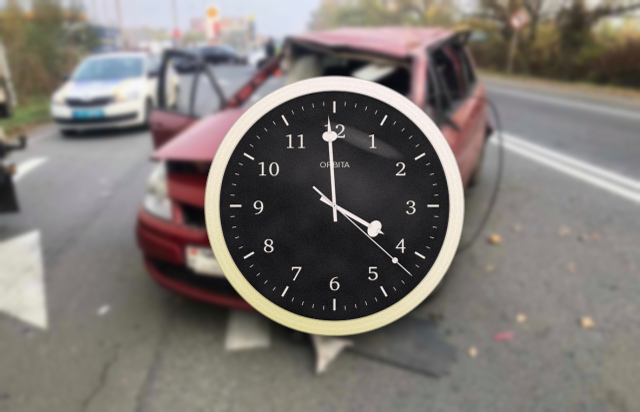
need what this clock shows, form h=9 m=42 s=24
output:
h=3 m=59 s=22
